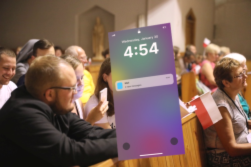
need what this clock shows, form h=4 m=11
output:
h=4 m=54
